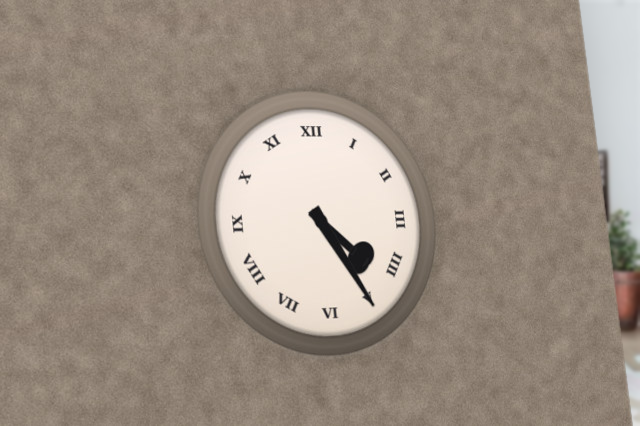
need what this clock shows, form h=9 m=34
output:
h=4 m=25
